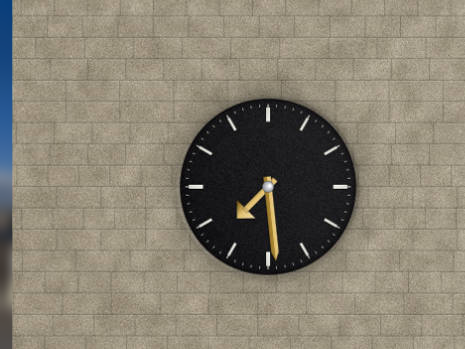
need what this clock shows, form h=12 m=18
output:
h=7 m=29
